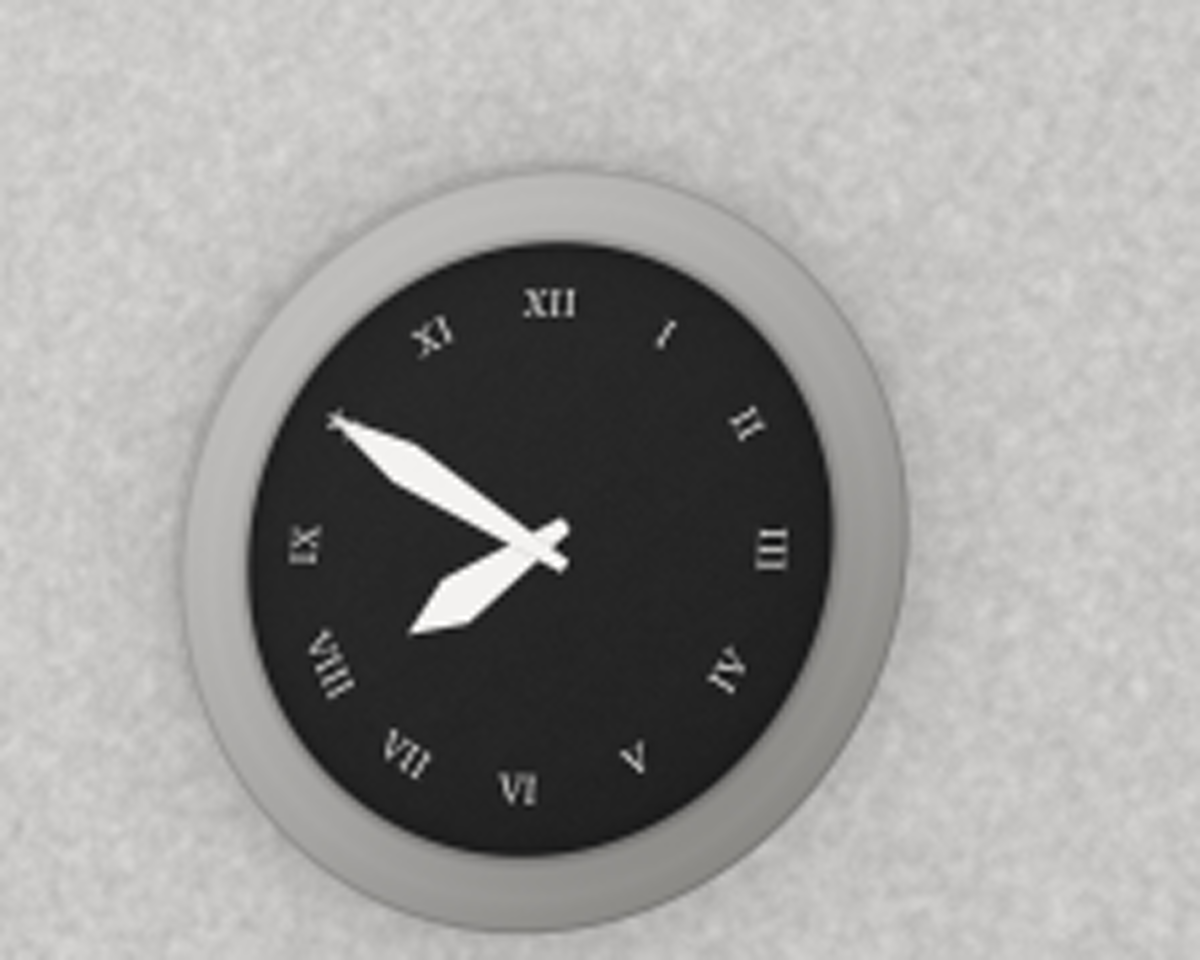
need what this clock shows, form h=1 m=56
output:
h=7 m=50
